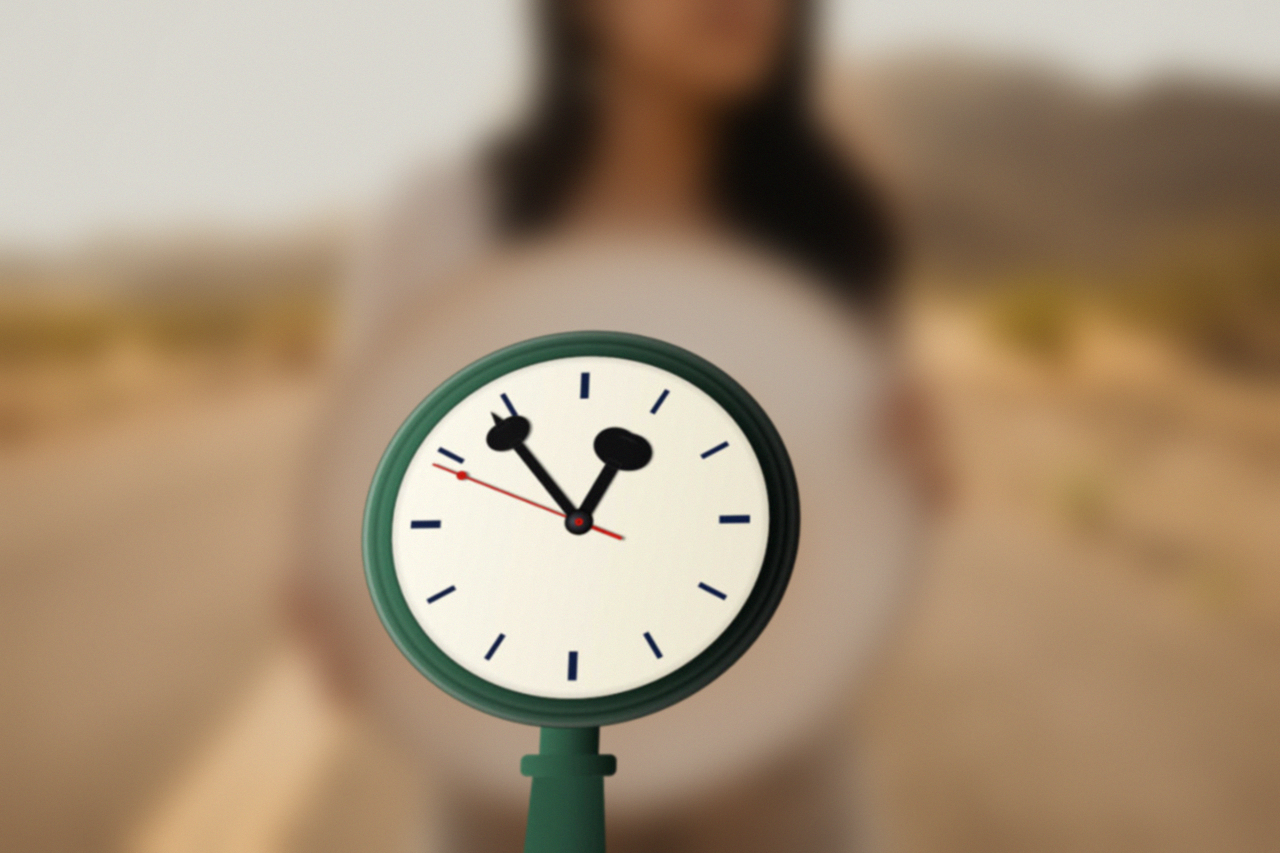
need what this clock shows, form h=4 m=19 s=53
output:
h=12 m=53 s=49
